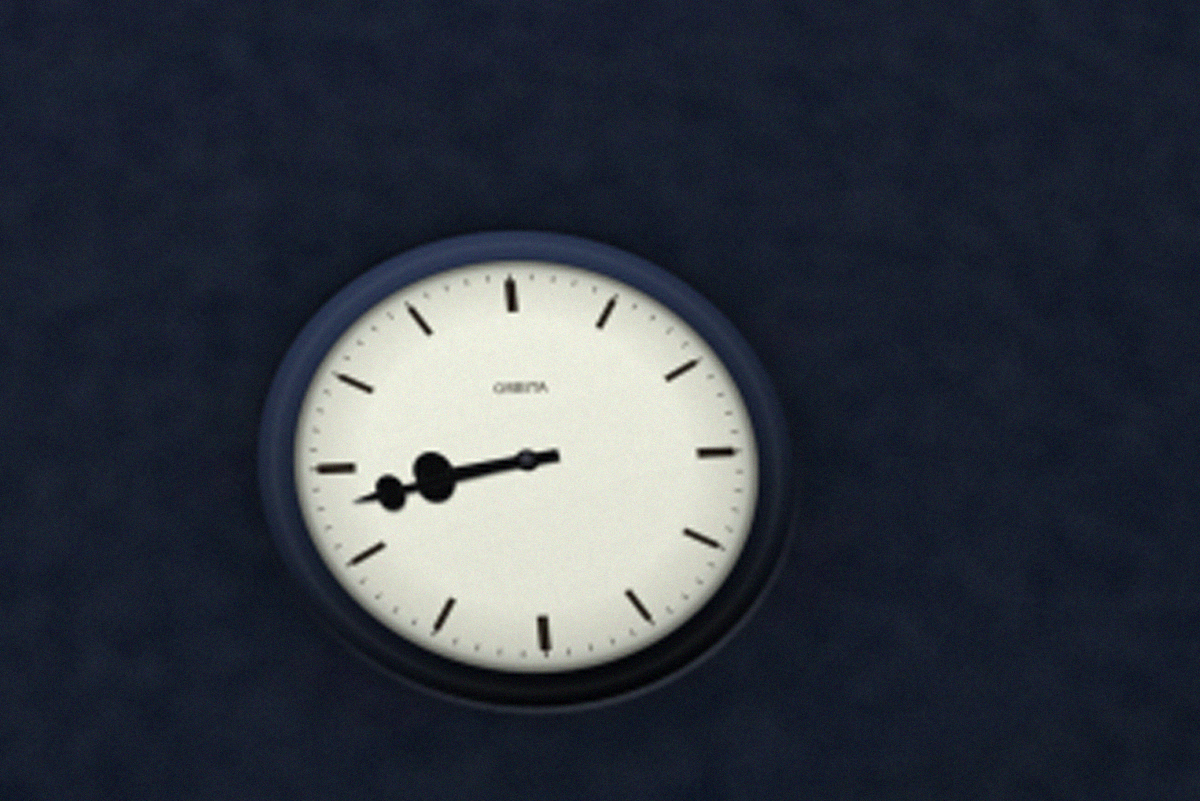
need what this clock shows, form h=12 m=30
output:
h=8 m=43
